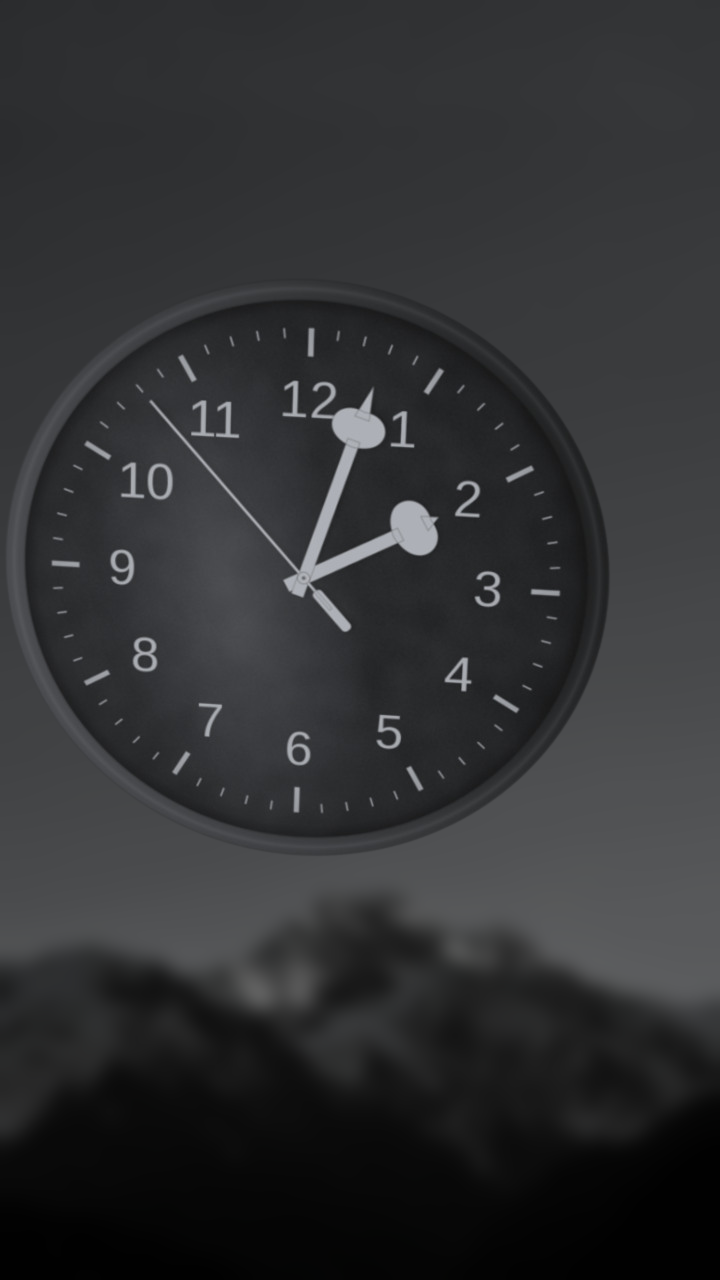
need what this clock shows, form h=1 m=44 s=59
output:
h=2 m=2 s=53
